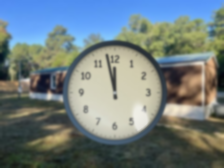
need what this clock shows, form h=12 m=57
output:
h=11 m=58
